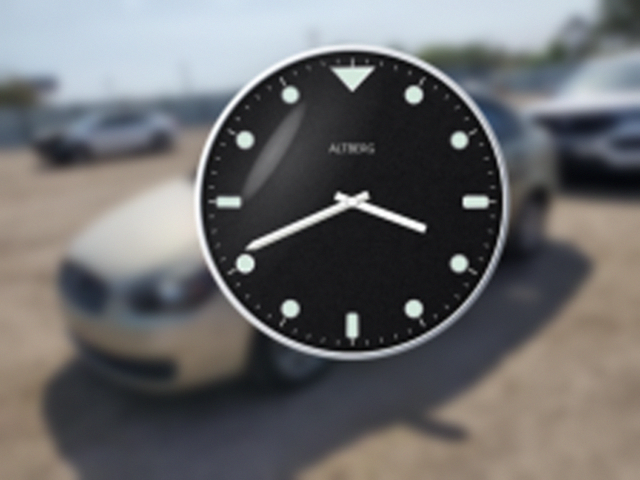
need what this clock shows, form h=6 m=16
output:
h=3 m=41
